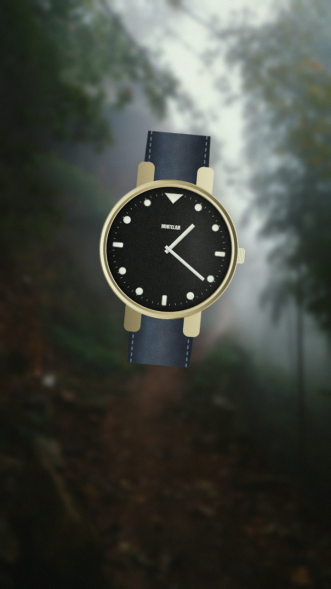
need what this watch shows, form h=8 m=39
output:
h=1 m=21
